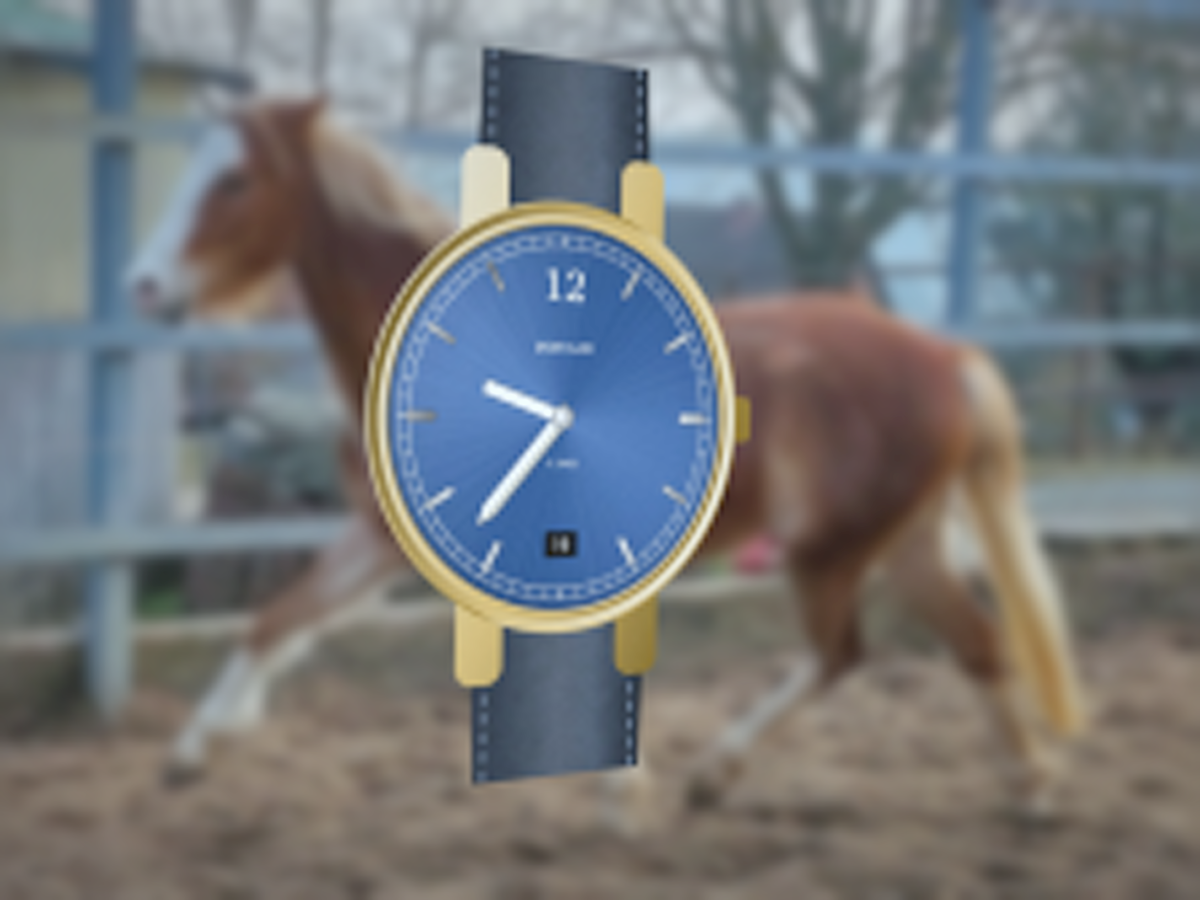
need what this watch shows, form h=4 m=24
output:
h=9 m=37
